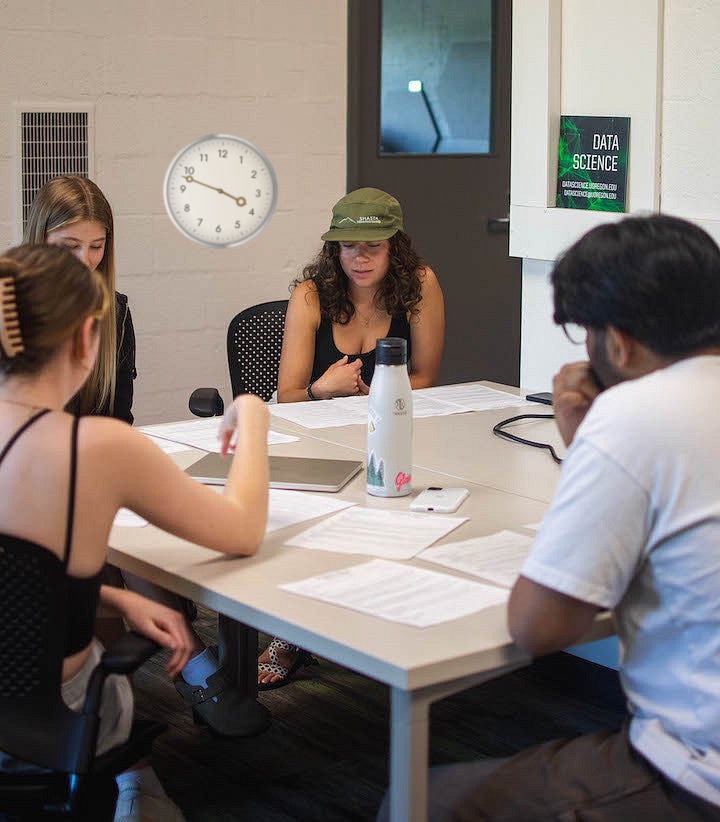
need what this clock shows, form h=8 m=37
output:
h=3 m=48
